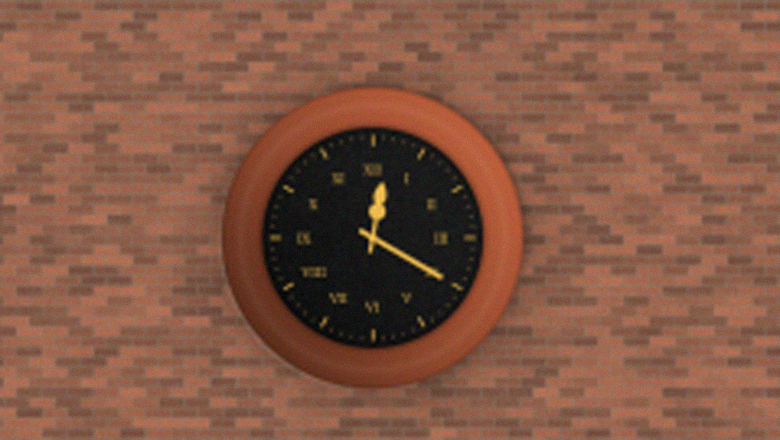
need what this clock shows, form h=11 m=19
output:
h=12 m=20
